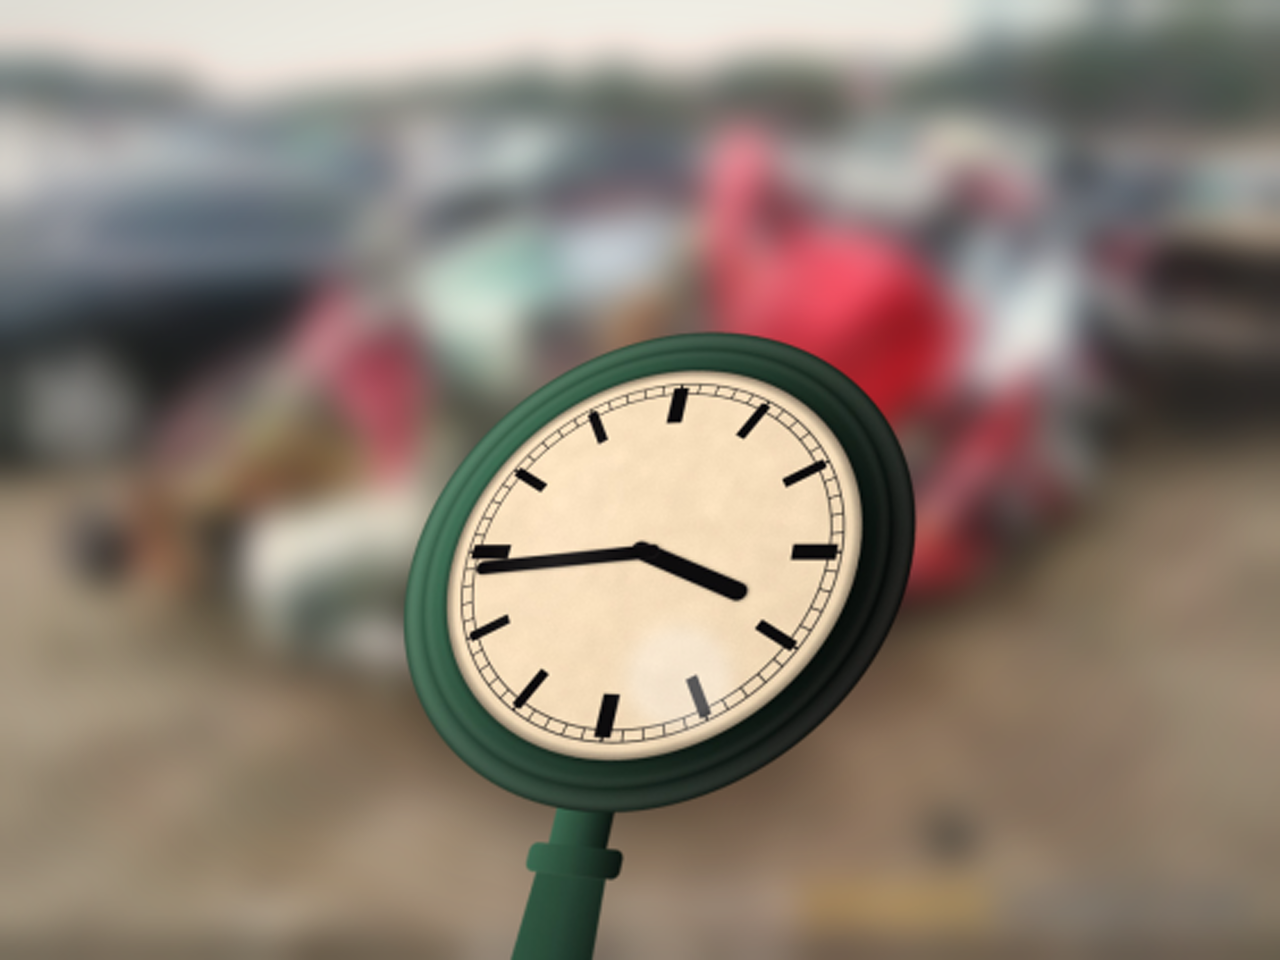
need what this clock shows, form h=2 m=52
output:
h=3 m=44
